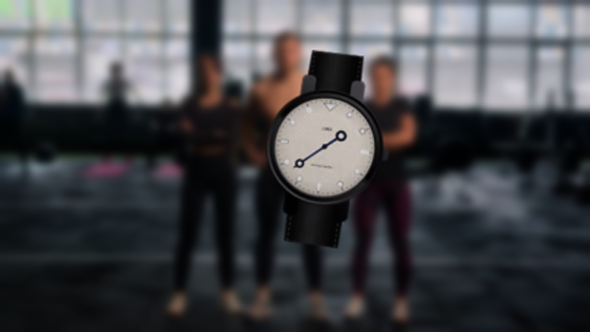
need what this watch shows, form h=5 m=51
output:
h=1 m=38
